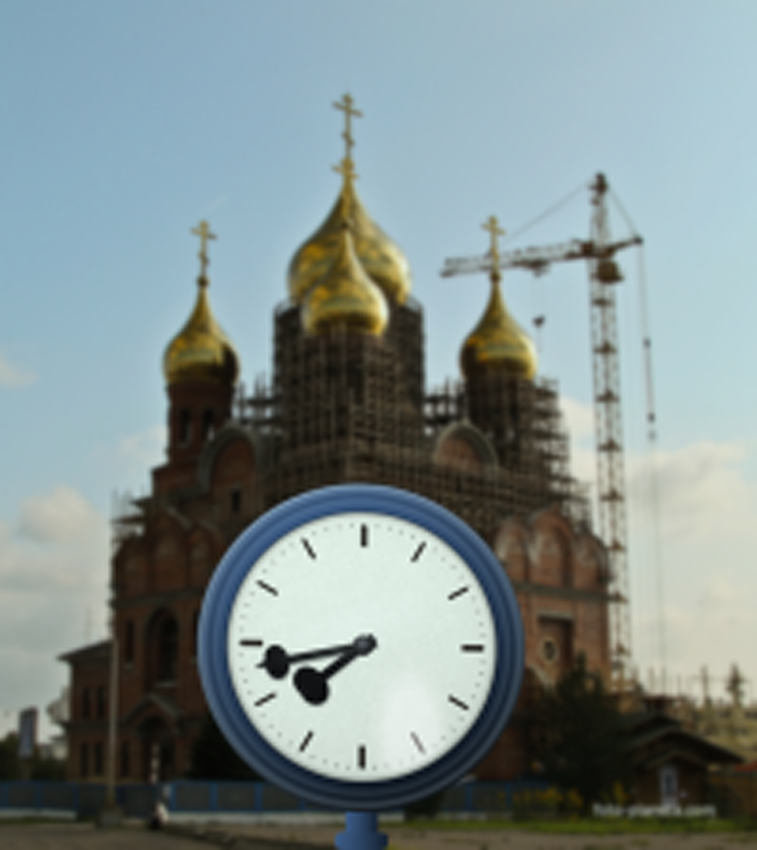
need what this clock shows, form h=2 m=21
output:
h=7 m=43
